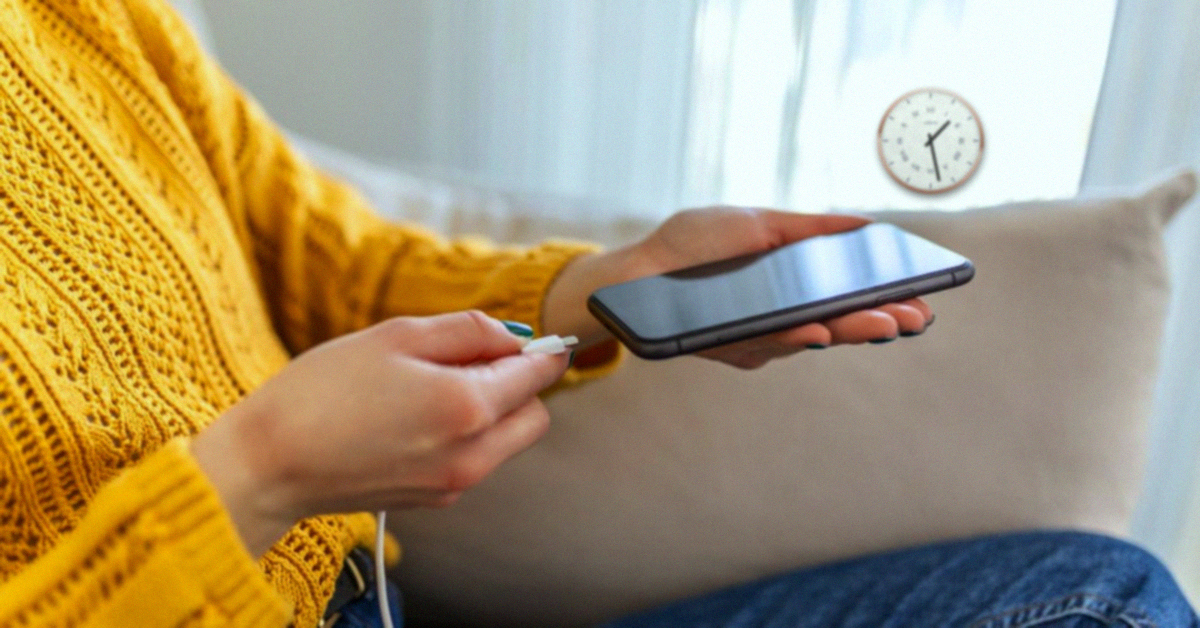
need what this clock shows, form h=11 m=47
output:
h=1 m=28
